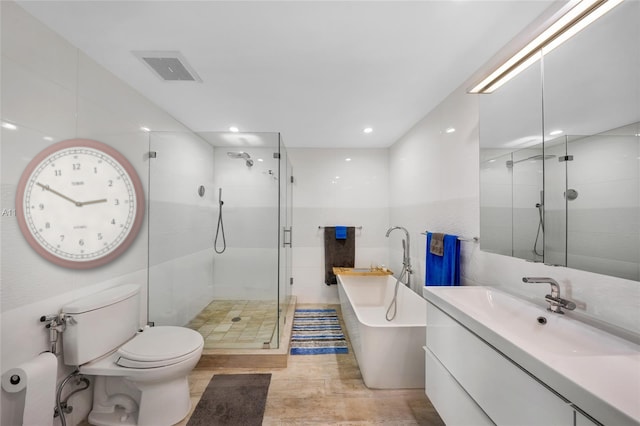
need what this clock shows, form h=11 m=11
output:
h=2 m=50
